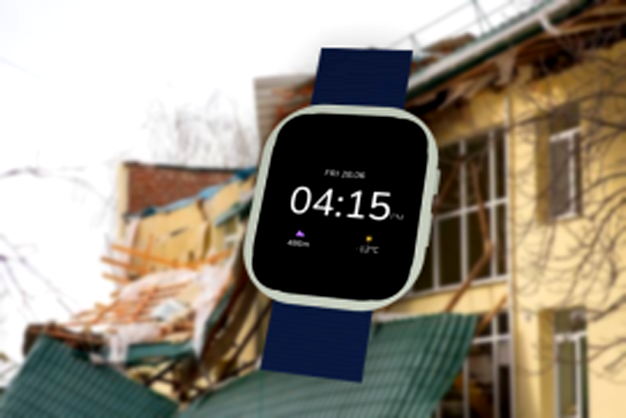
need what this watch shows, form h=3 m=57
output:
h=4 m=15
